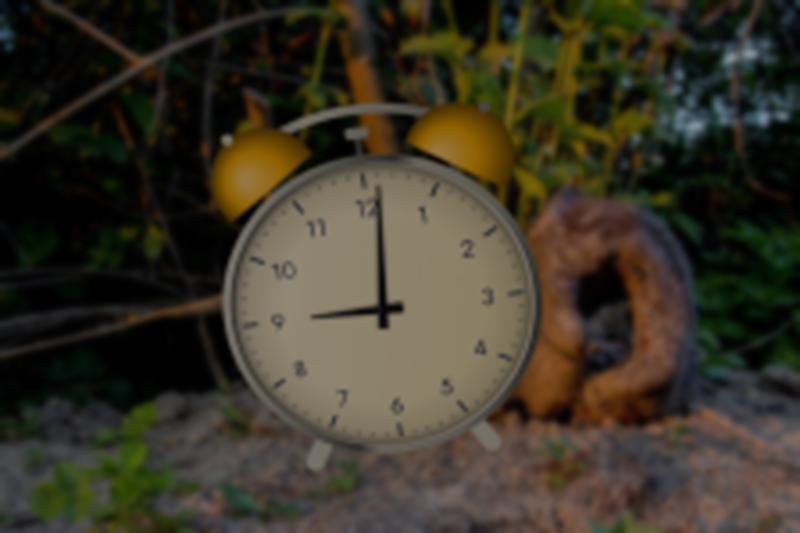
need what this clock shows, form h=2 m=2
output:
h=9 m=1
